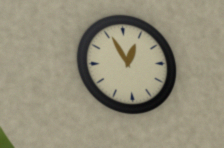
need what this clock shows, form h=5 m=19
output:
h=12 m=56
